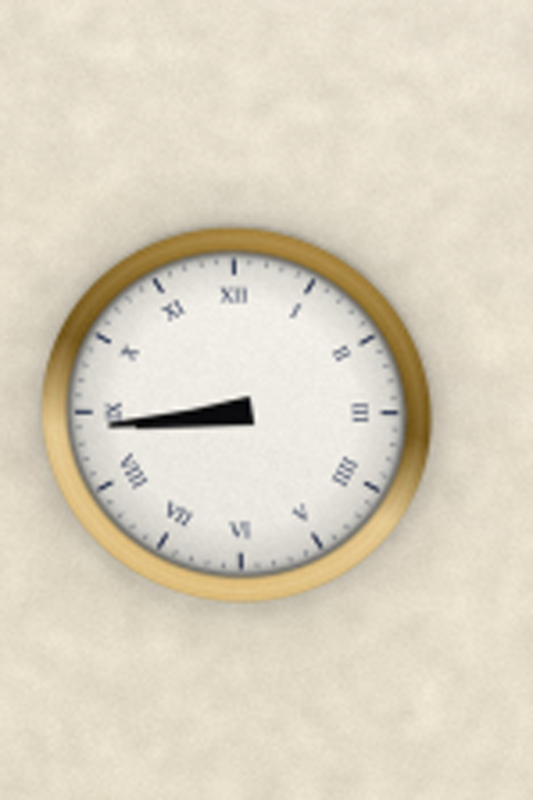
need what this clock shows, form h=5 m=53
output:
h=8 m=44
